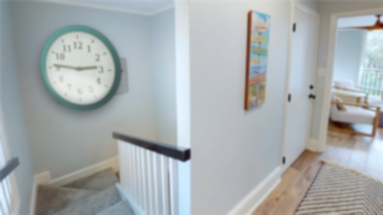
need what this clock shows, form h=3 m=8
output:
h=2 m=46
